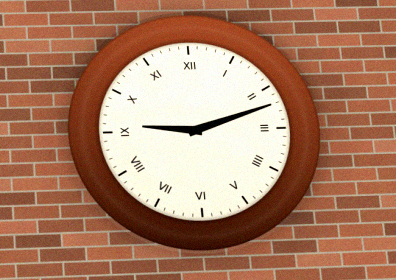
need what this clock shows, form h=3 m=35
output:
h=9 m=12
